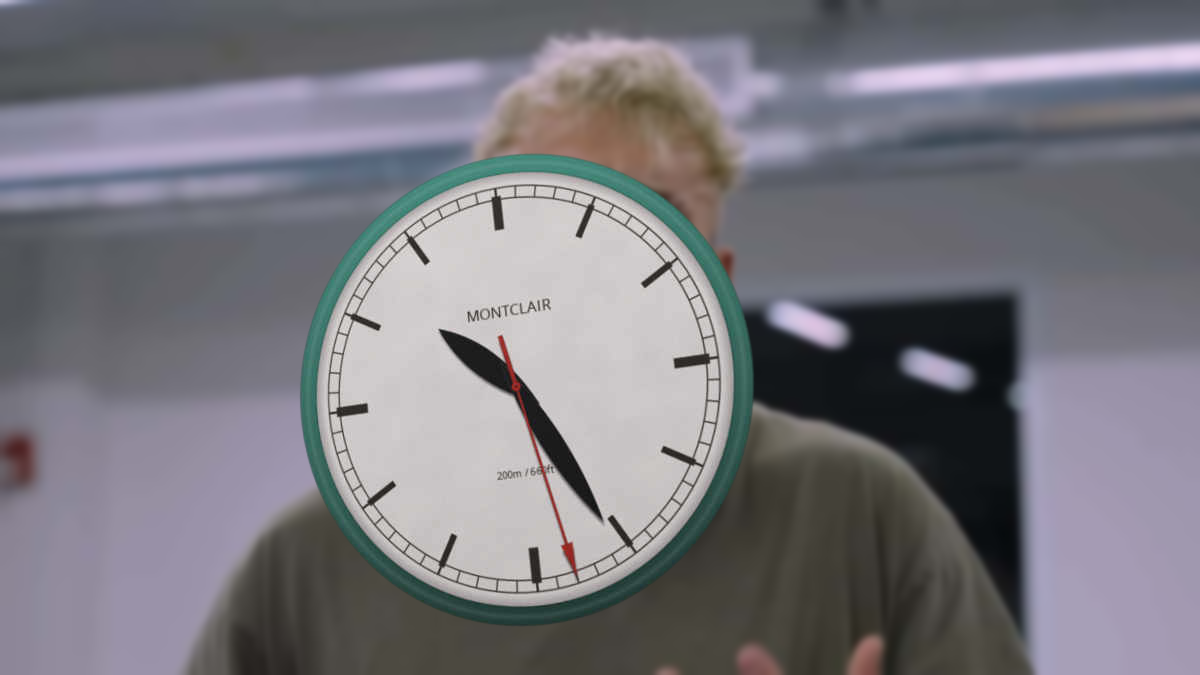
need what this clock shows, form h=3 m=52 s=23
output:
h=10 m=25 s=28
